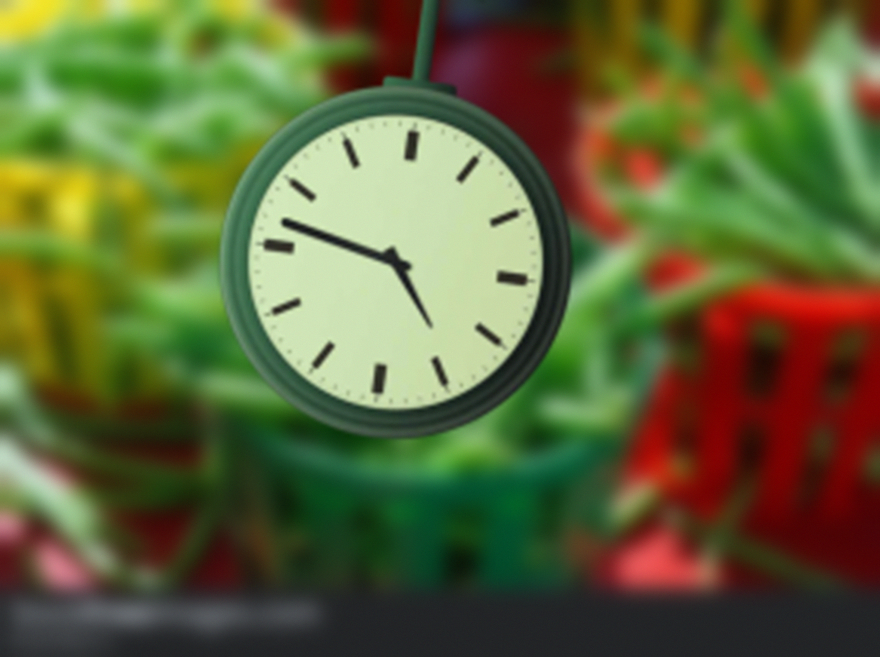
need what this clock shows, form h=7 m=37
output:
h=4 m=47
